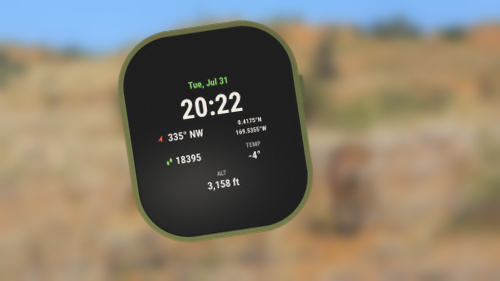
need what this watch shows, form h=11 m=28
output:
h=20 m=22
